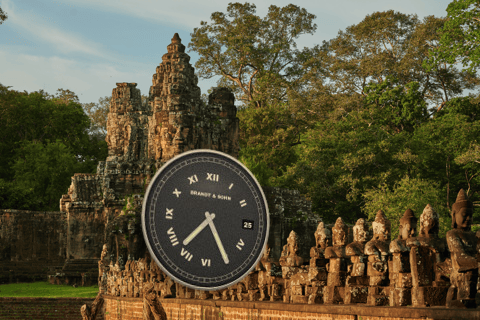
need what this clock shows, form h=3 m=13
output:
h=7 m=25
